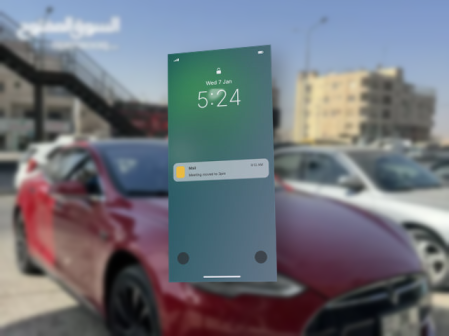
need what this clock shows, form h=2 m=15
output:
h=5 m=24
